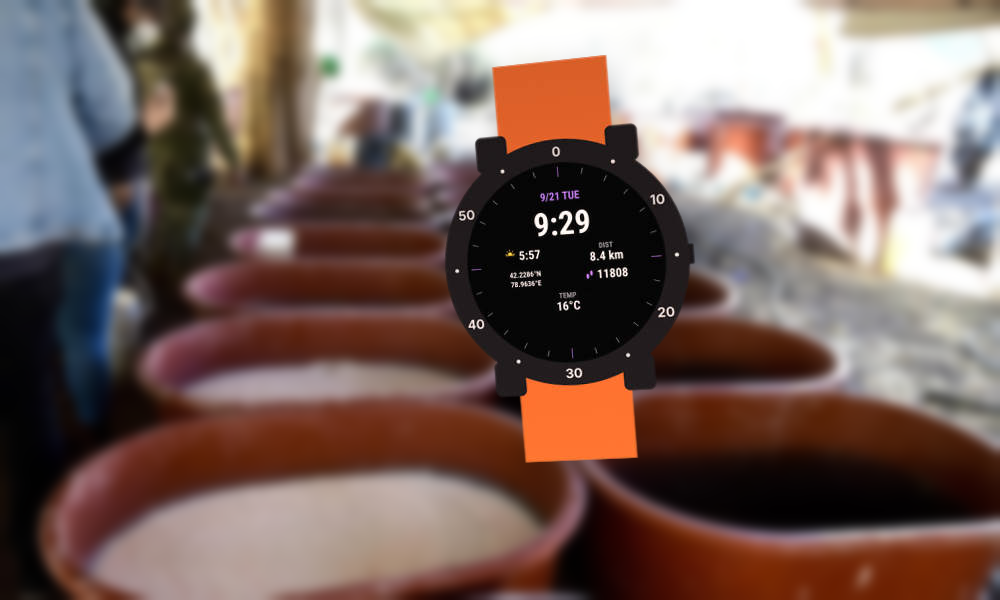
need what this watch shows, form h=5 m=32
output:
h=9 m=29
